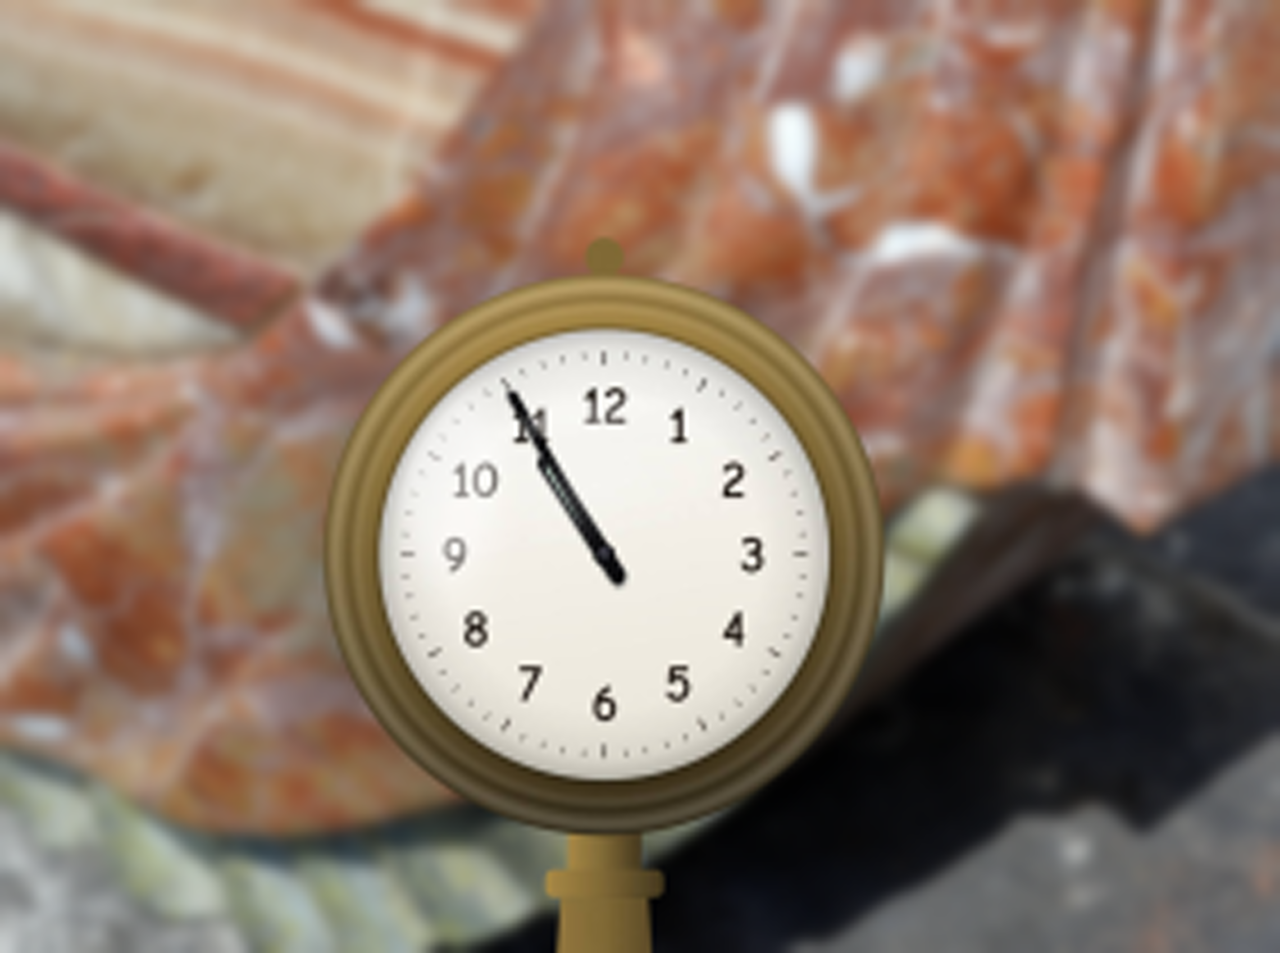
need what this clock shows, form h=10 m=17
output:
h=10 m=55
